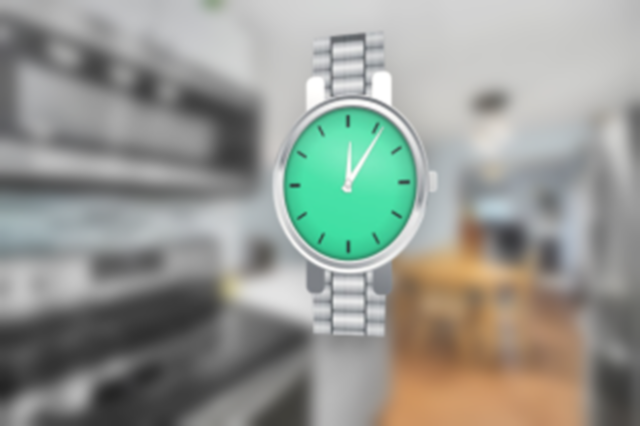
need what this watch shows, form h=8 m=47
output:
h=12 m=6
